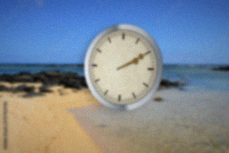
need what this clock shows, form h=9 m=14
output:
h=2 m=10
